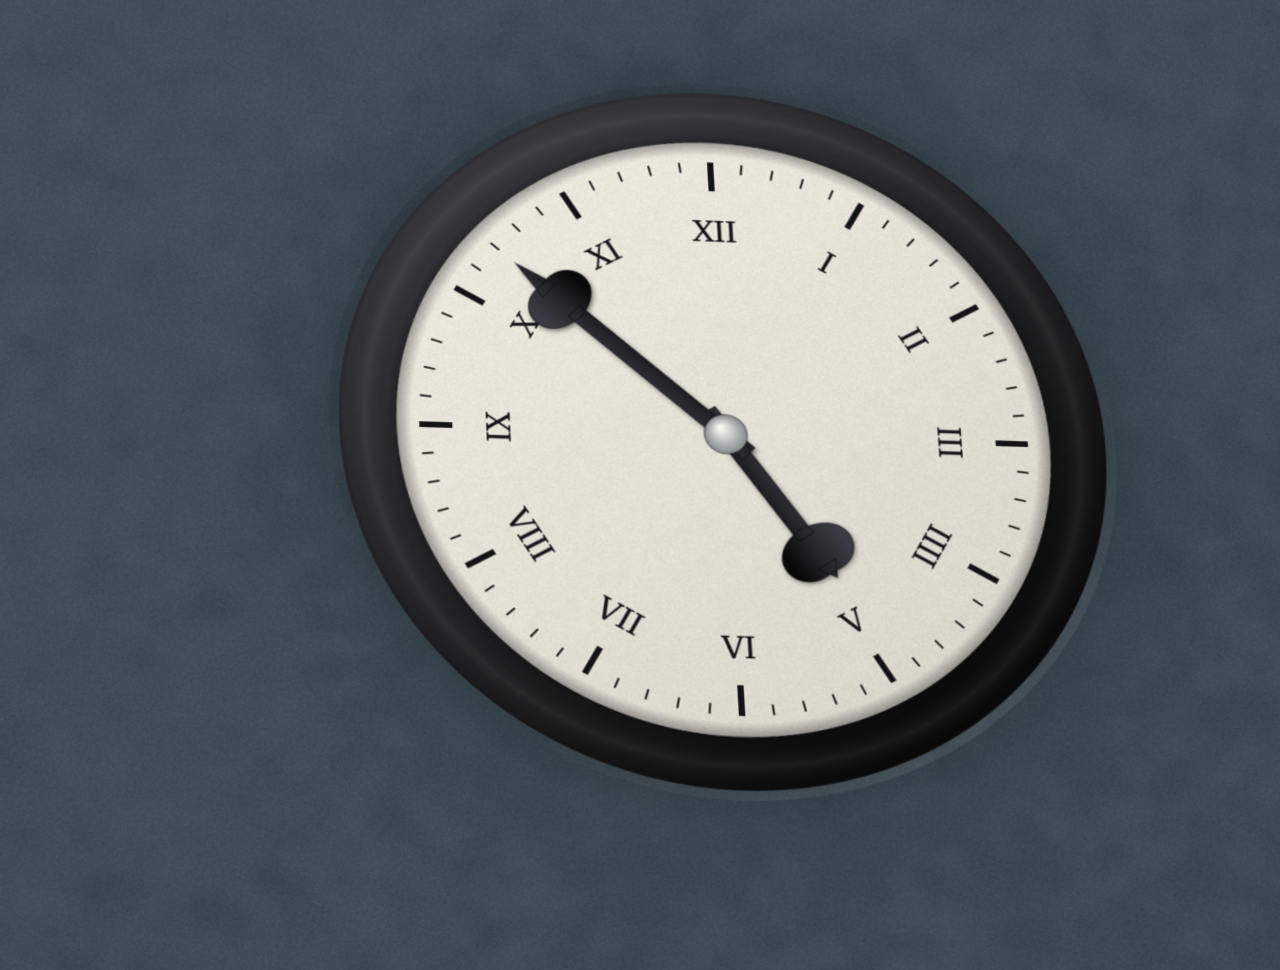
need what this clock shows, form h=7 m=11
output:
h=4 m=52
